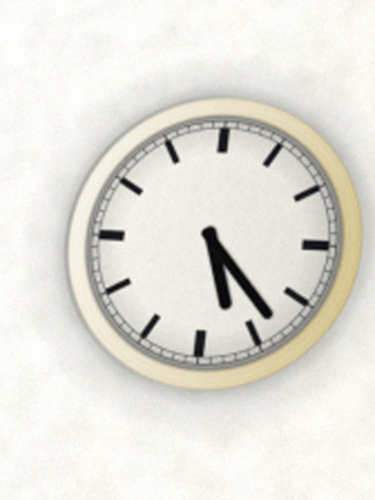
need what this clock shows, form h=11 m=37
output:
h=5 m=23
